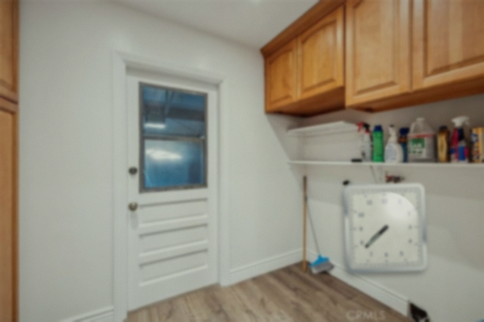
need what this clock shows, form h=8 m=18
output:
h=7 m=38
